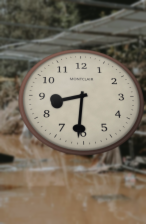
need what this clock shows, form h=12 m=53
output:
h=8 m=31
